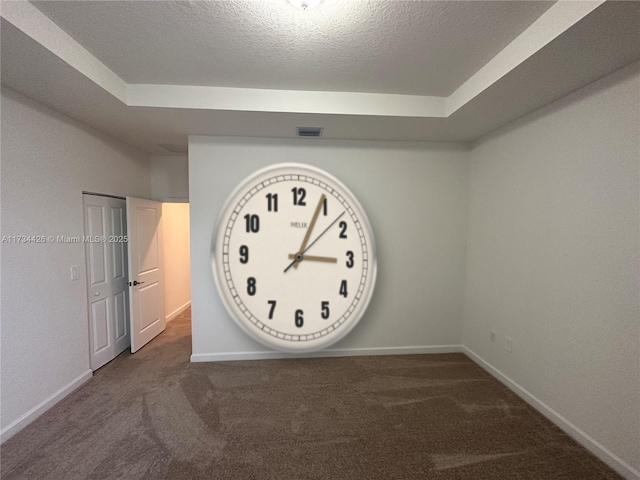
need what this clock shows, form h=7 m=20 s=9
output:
h=3 m=4 s=8
